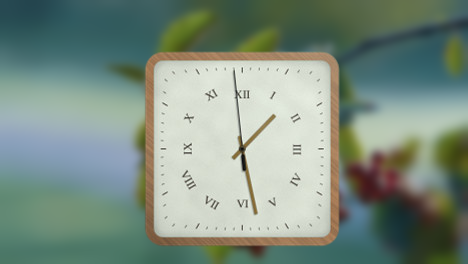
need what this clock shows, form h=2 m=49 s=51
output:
h=1 m=27 s=59
